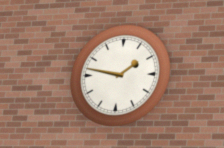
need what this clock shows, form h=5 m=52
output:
h=1 m=47
